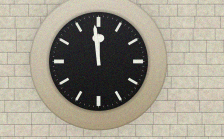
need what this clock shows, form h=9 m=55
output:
h=11 m=59
